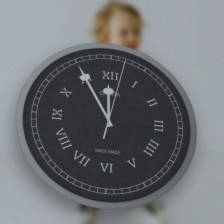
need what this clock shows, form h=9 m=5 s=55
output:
h=11 m=55 s=2
